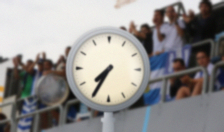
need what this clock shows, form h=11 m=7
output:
h=7 m=35
